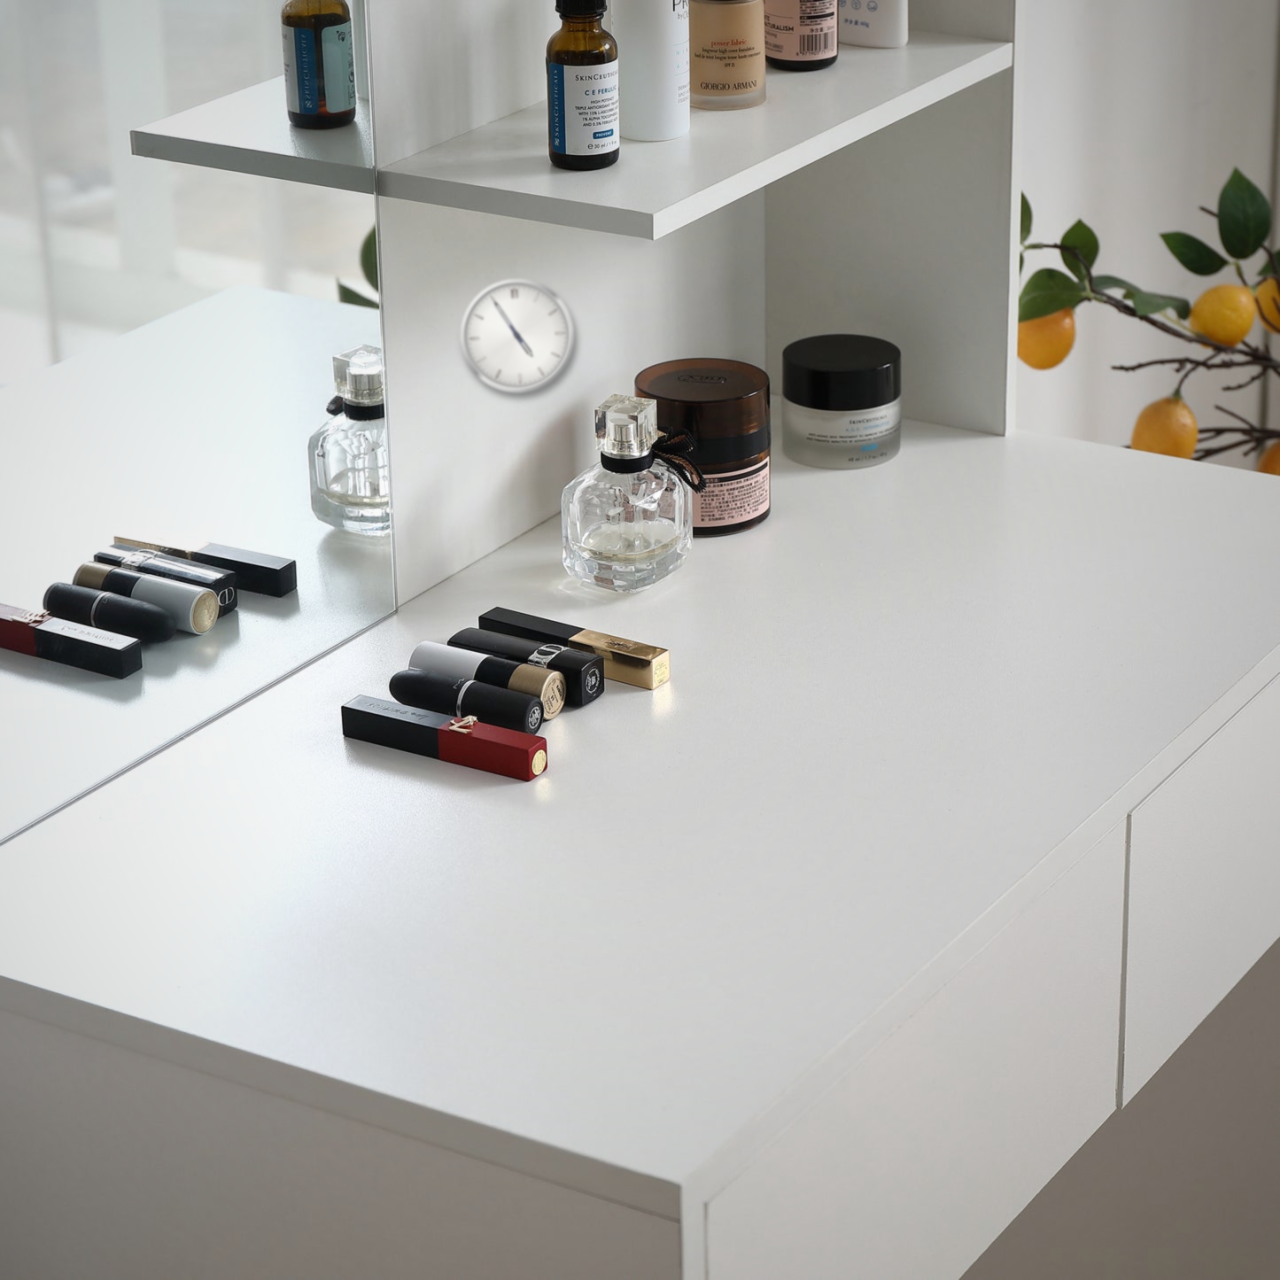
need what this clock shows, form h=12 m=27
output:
h=4 m=55
